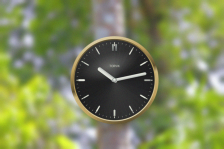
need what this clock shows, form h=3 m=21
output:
h=10 m=13
